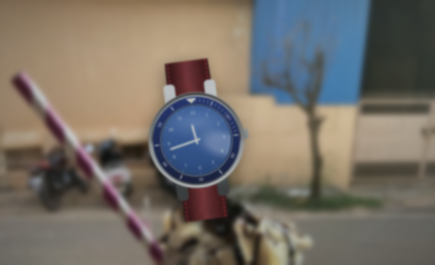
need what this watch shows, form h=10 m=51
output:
h=11 m=43
